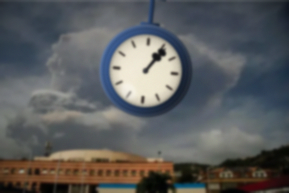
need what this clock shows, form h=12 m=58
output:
h=1 m=6
